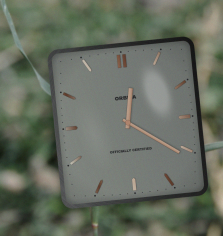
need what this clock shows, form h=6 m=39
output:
h=12 m=21
